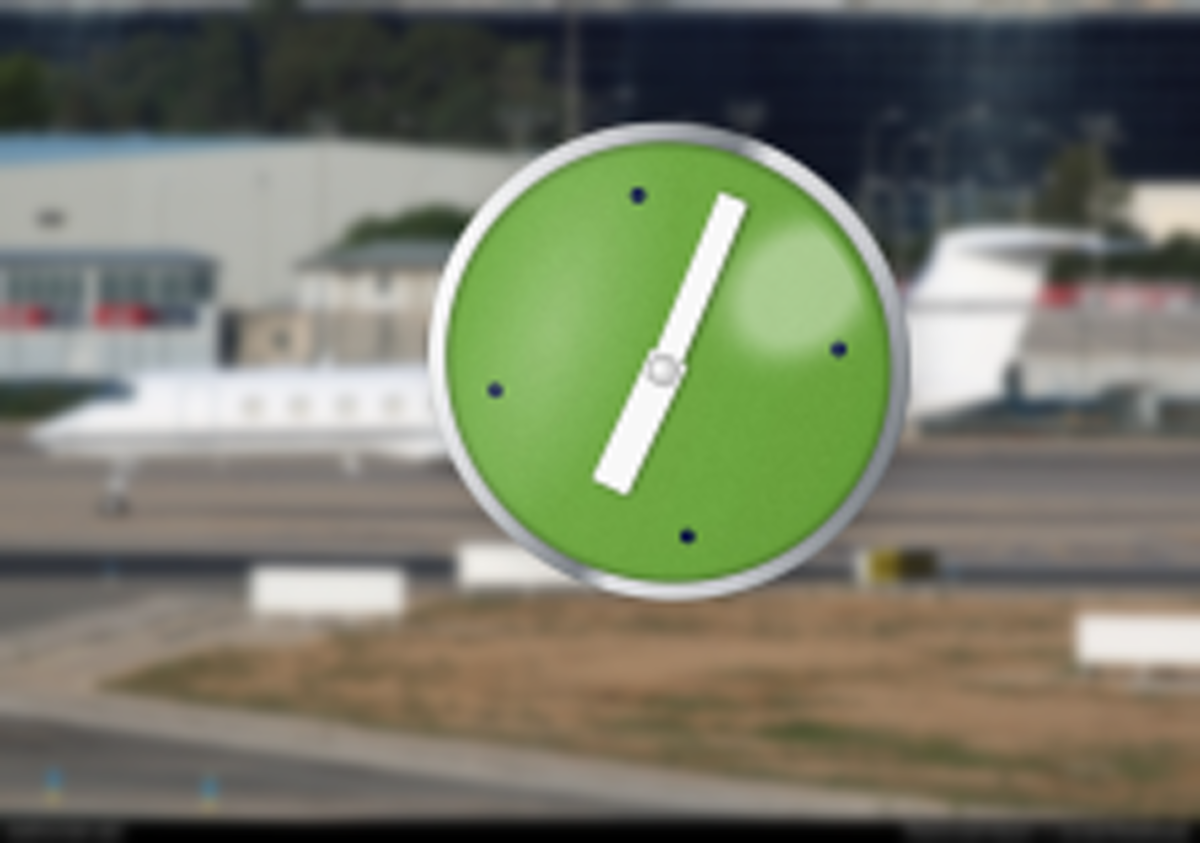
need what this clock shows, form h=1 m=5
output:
h=7 m=5
